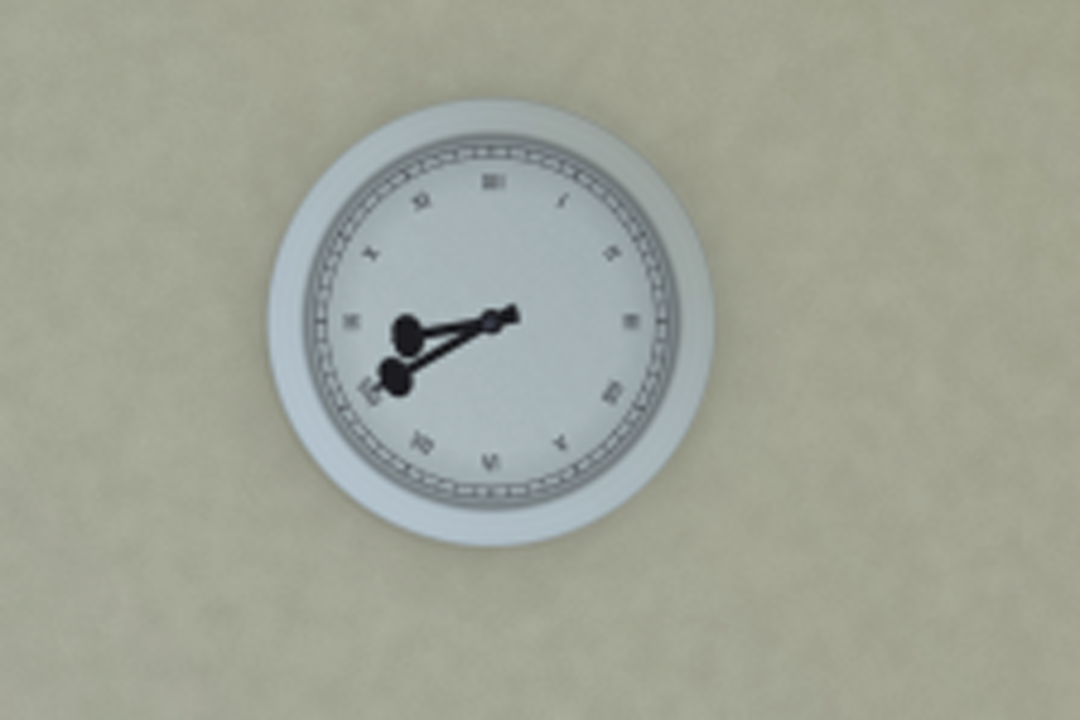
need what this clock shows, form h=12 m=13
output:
h=8 m=40
